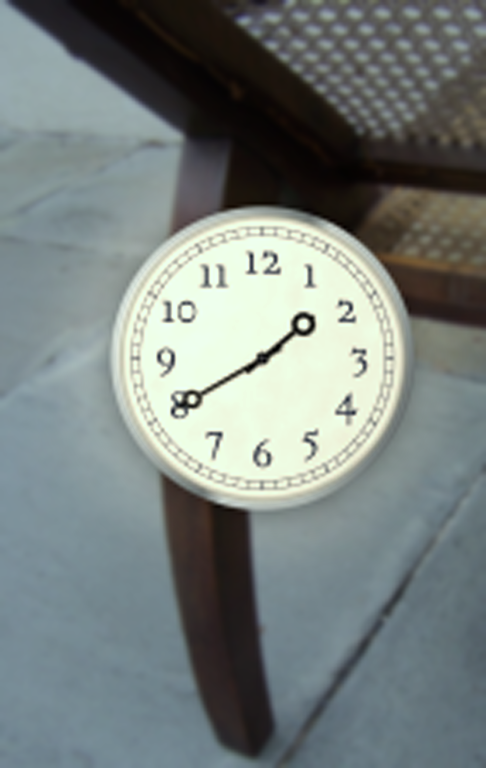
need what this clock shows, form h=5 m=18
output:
h=1 m=40
